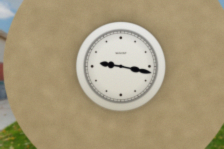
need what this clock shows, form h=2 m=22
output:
h=9 m=17
